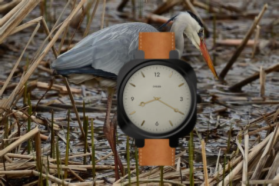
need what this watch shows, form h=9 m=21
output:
h=8 m=20
